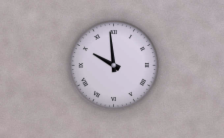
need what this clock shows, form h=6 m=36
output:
h=9 m=59
